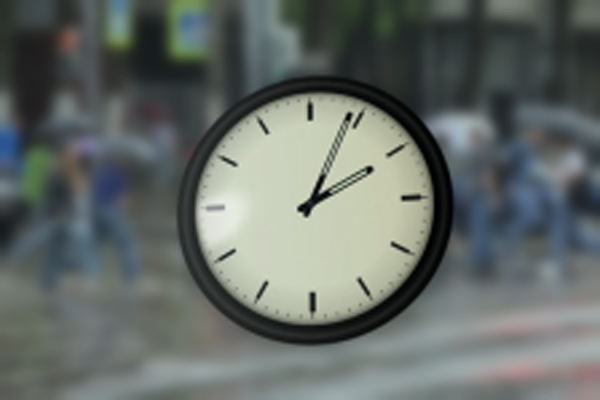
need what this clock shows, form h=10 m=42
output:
h=2 m=4
